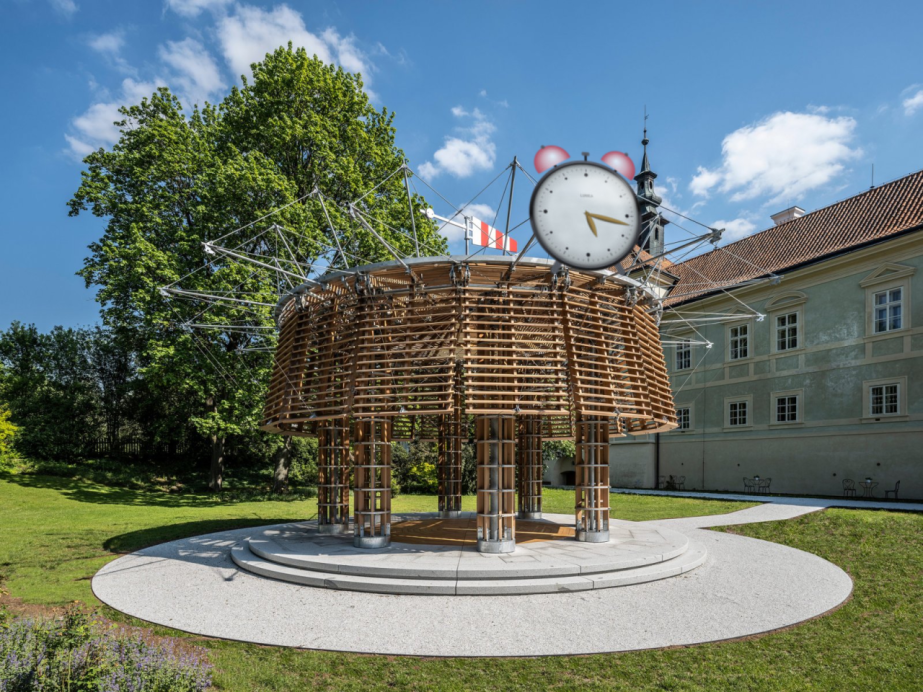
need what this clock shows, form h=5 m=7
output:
h=5 m=17
